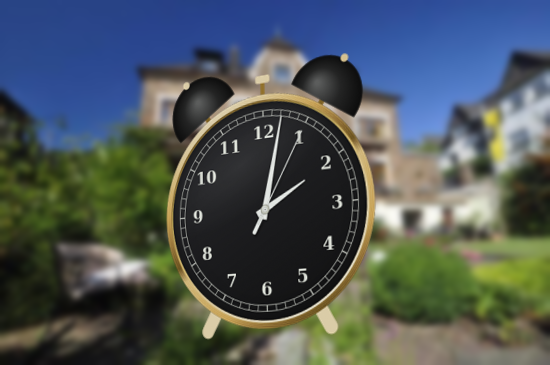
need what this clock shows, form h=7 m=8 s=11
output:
h=2 m=2 s=5
